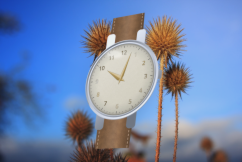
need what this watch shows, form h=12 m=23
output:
h=10 m=3
